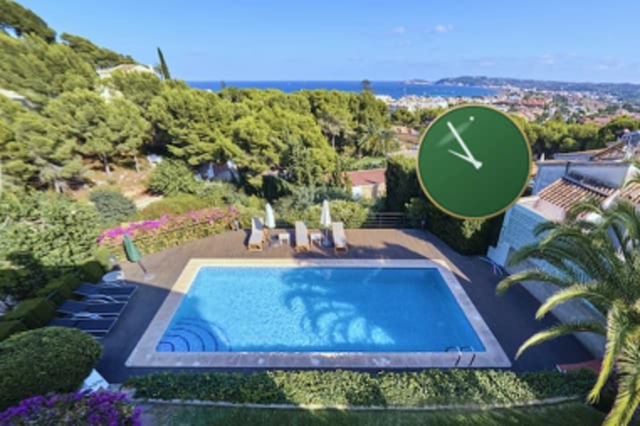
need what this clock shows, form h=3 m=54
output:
h=9 m=55
